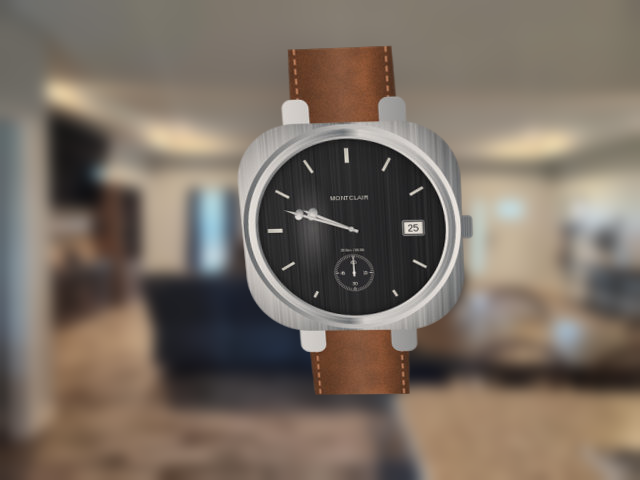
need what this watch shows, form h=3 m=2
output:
h=9 m=48
